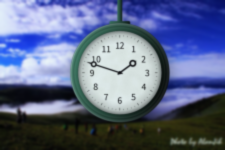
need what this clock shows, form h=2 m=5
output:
h=1 m=48
